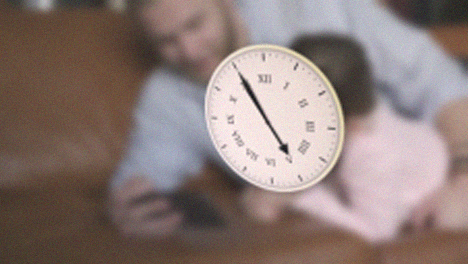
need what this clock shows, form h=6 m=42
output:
h=4 m=55
